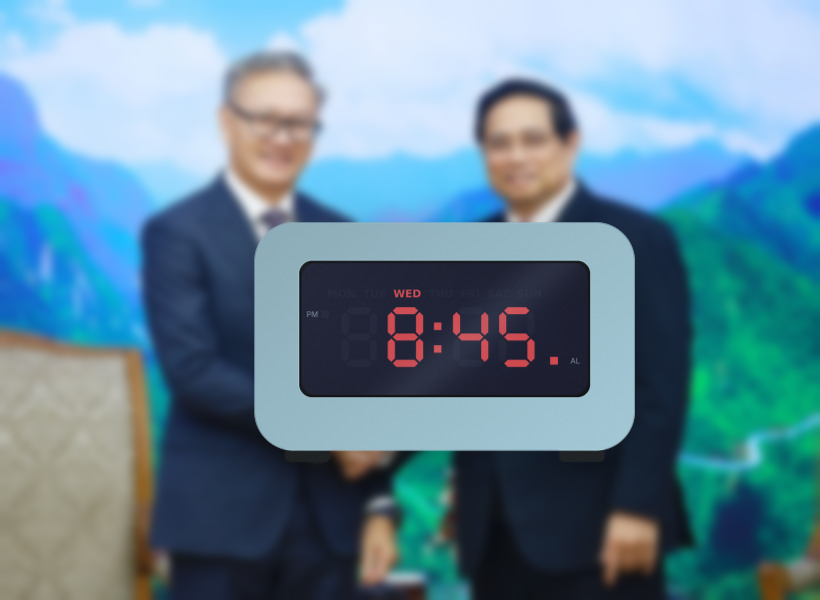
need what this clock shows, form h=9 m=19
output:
h=8 m=45
